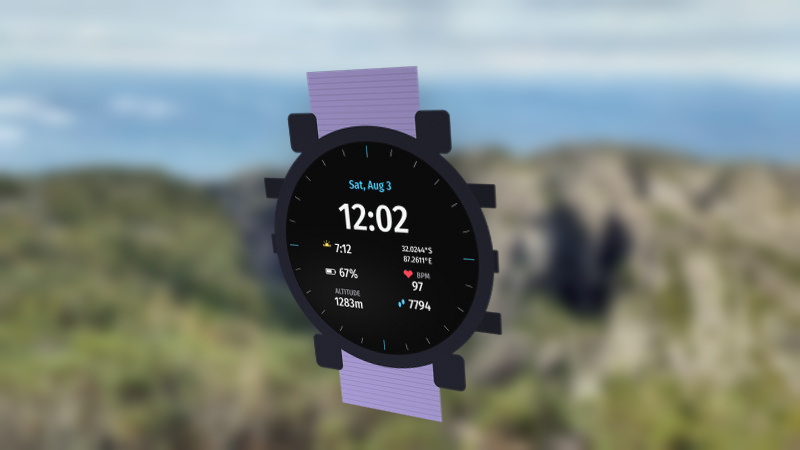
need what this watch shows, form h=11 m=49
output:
h=12 m=2
